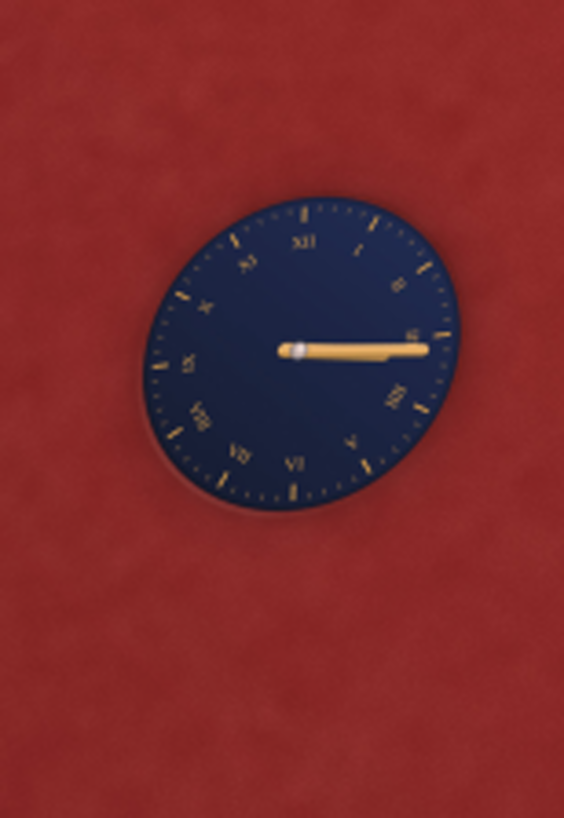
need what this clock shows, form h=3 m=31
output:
h=3 m=16
